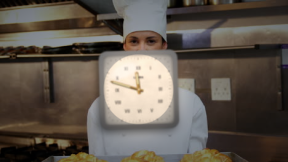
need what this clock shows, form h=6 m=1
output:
h=11 m=48
